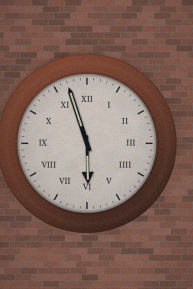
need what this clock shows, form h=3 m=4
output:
h=5 m=57
